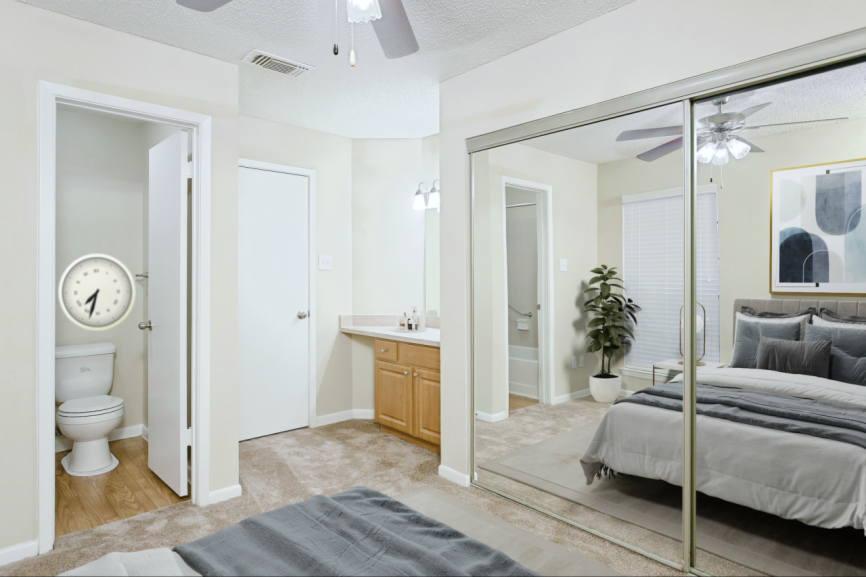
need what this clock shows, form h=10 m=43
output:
h=7 m=33
